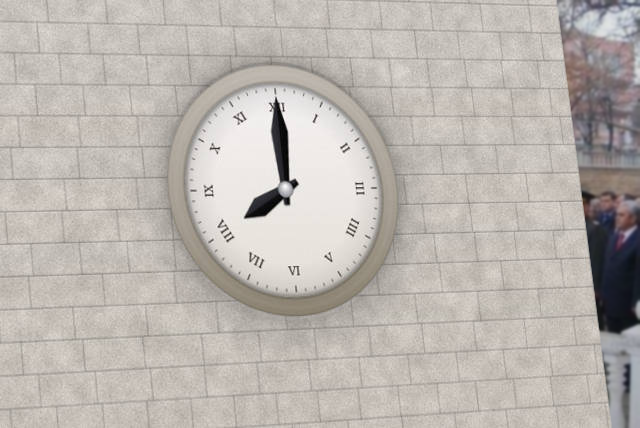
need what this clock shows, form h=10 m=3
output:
h=8 m=0
